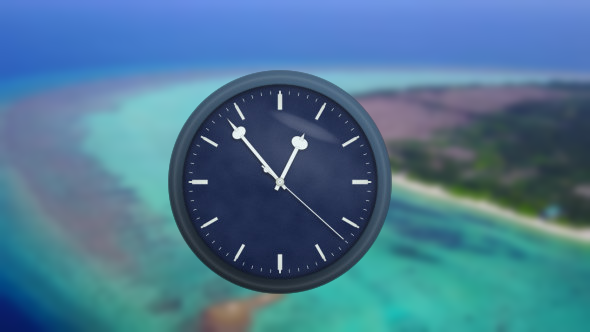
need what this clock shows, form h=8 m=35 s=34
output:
h=12 m=53 s=22
